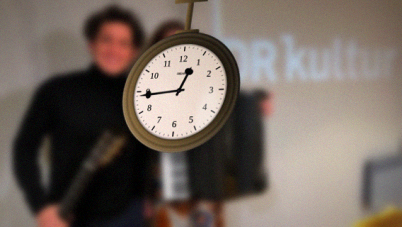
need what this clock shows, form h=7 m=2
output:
h=12 m=44
